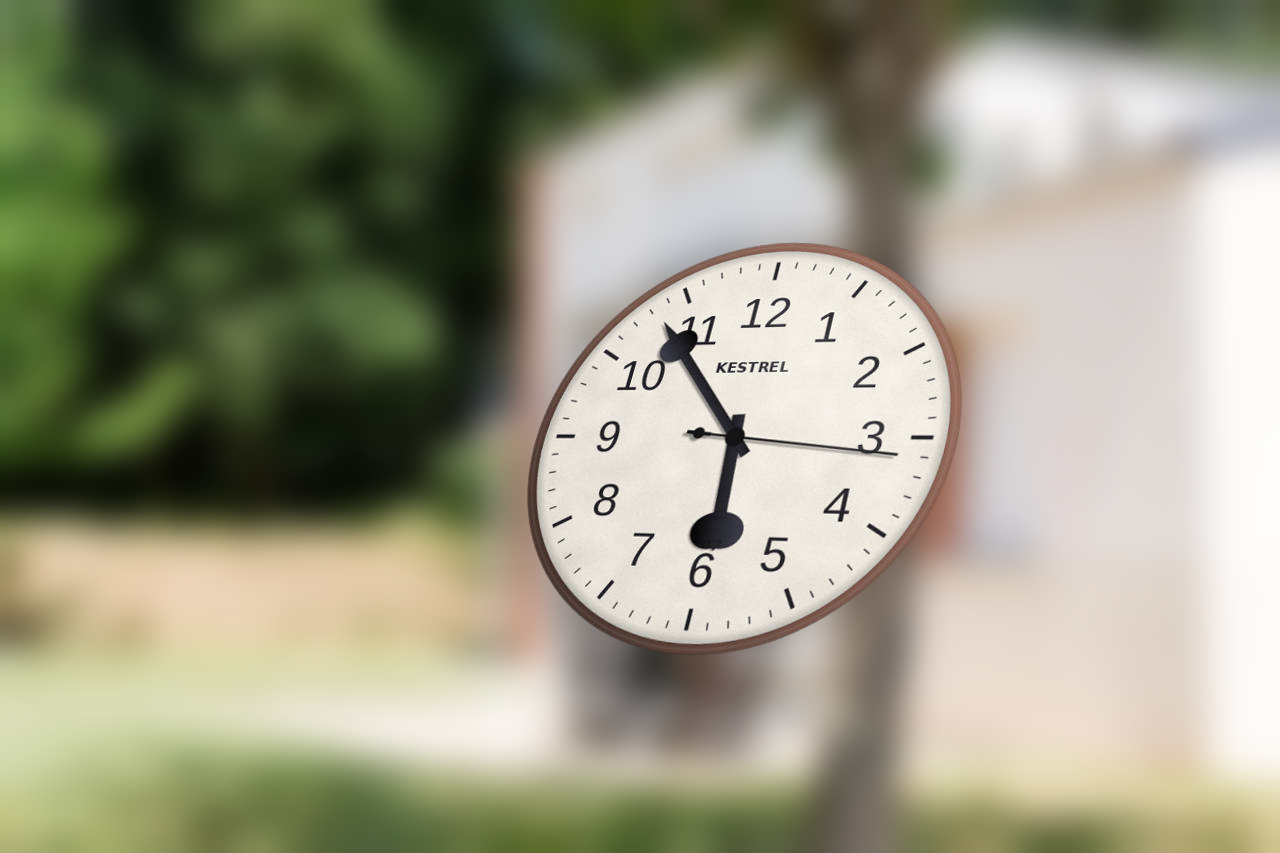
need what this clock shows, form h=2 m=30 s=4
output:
h=5 m=53 s=16
